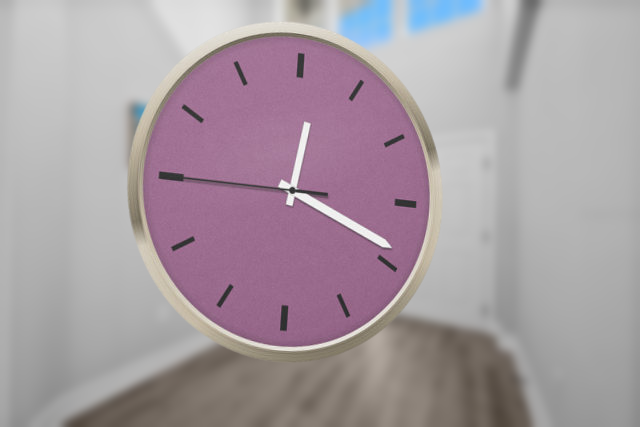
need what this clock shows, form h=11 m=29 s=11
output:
h=12 m=18 s=45
